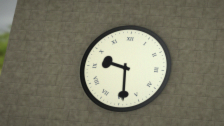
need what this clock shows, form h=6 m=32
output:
h=9 m=29
